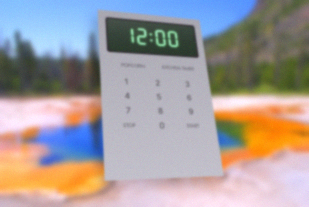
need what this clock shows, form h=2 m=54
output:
h=12 m=0
